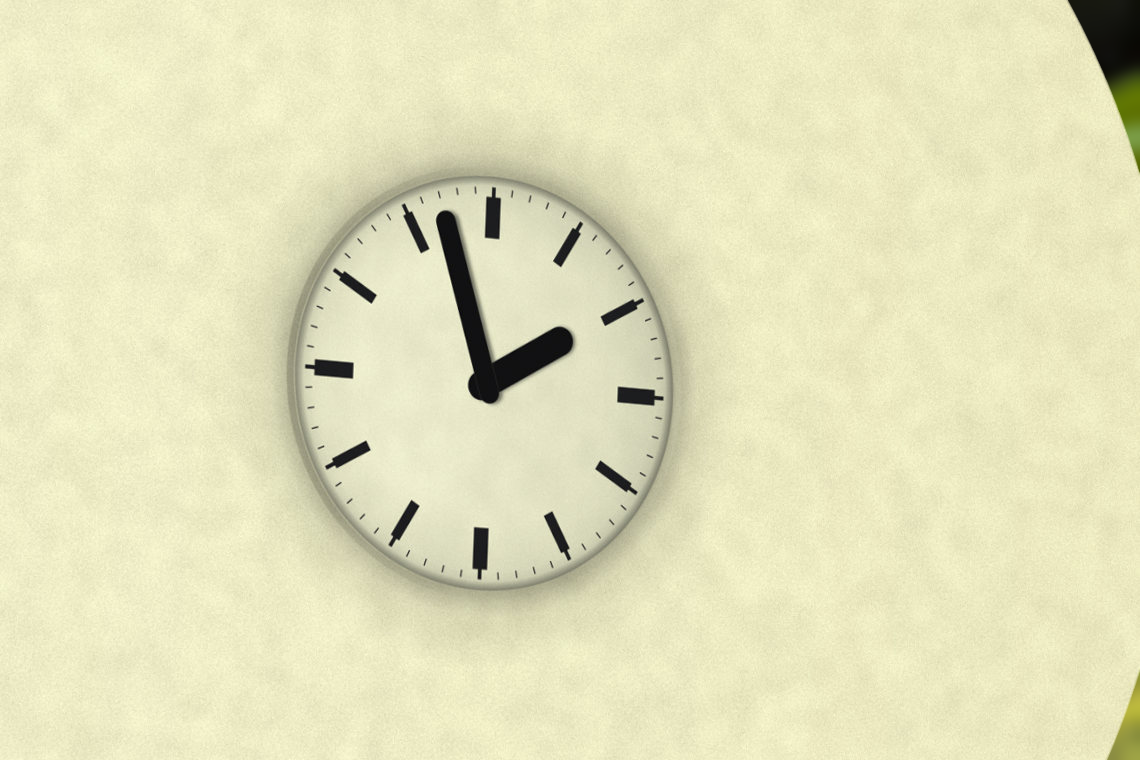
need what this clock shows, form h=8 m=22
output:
h=1 m=57
